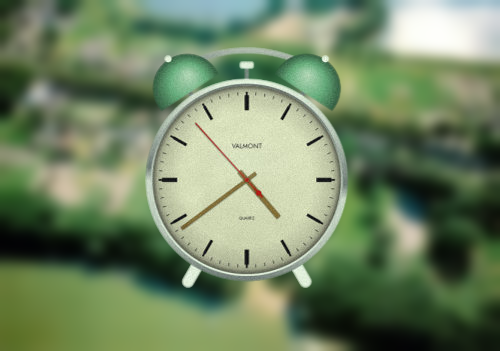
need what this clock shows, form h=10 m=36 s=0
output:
h=4 m=38 s=53
